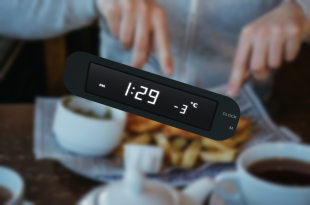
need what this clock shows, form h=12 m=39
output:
h=1 m=29
